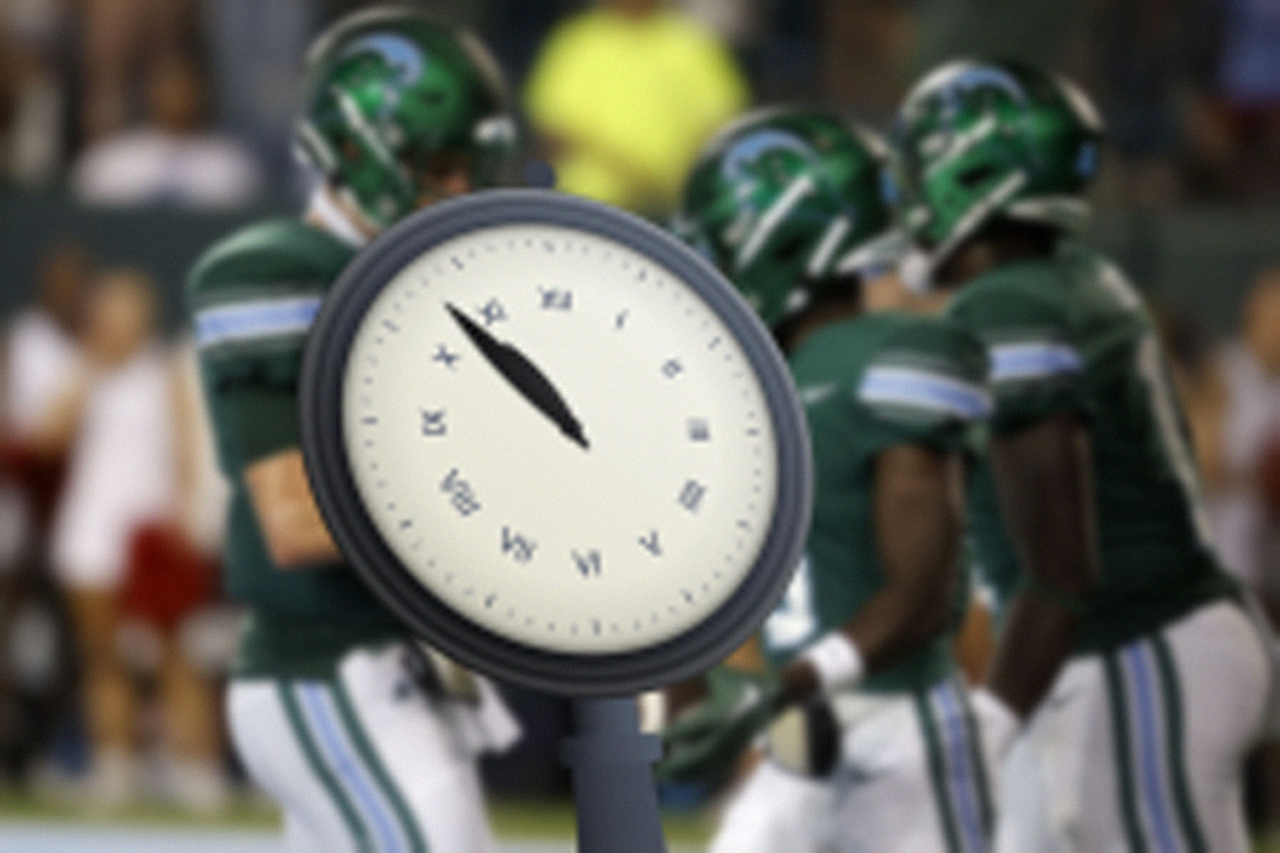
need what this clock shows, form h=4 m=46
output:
h=10 m=53
